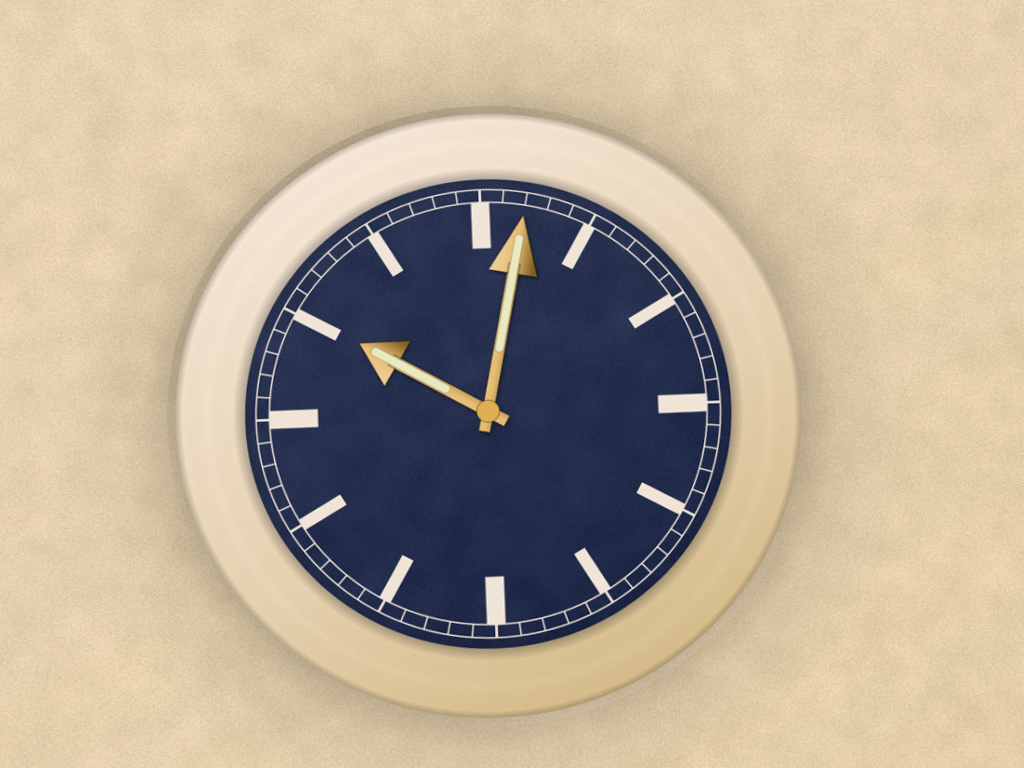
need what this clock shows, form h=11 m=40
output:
h=10 m=2
